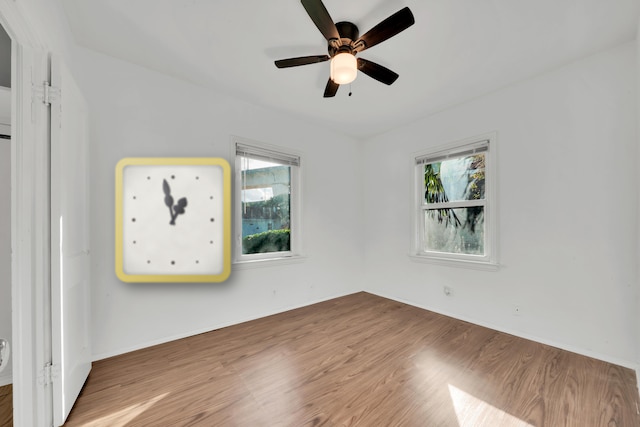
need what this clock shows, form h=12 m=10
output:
h=12 m=58
